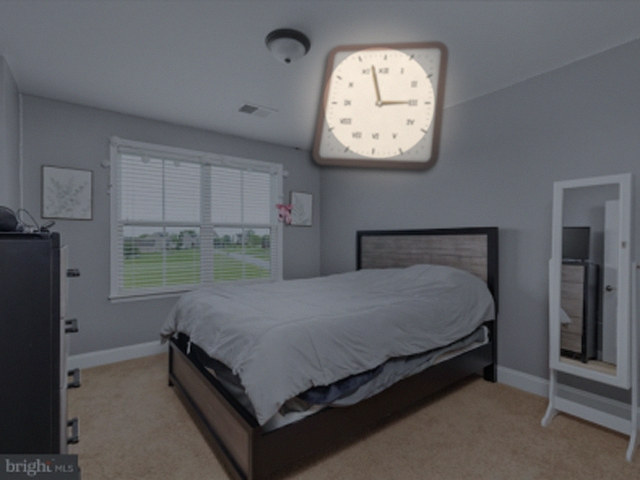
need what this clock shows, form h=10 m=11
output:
h=2 m=57
